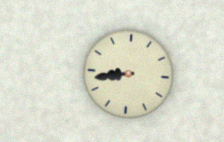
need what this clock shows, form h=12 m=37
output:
h=8 m=43
